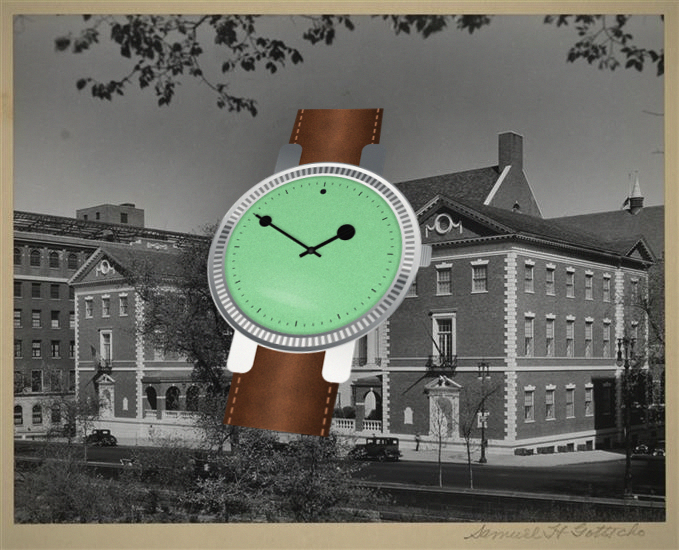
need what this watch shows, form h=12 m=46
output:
h=1 m=50
